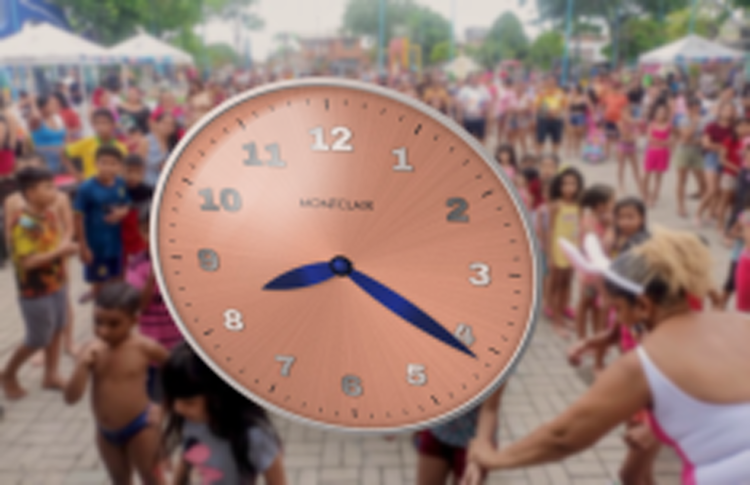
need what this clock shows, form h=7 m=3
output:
h=8 m=21
